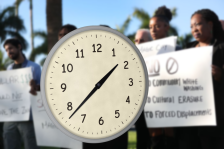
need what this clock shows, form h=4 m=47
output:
h=1 m=38
